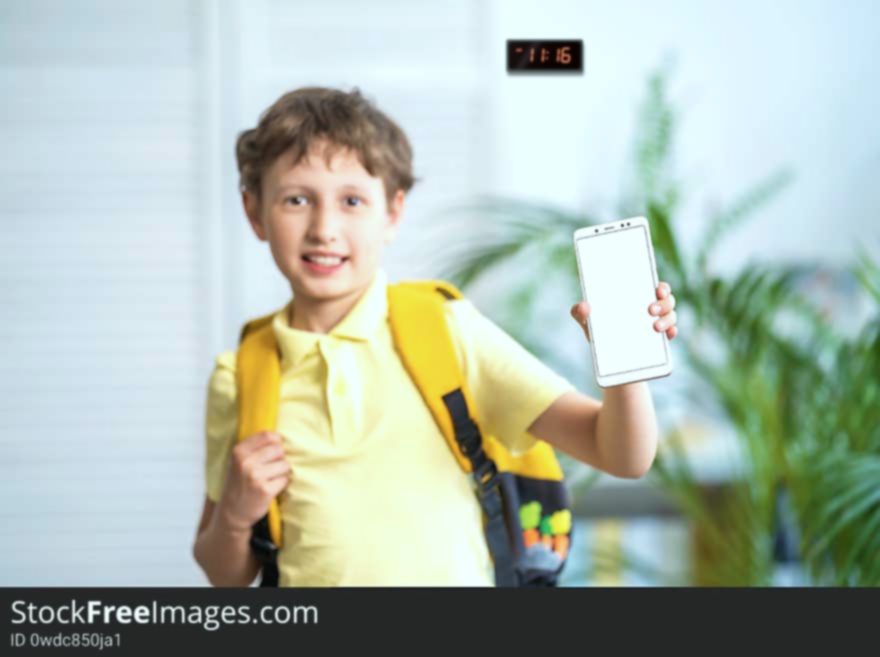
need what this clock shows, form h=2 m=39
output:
h=11 m=16
